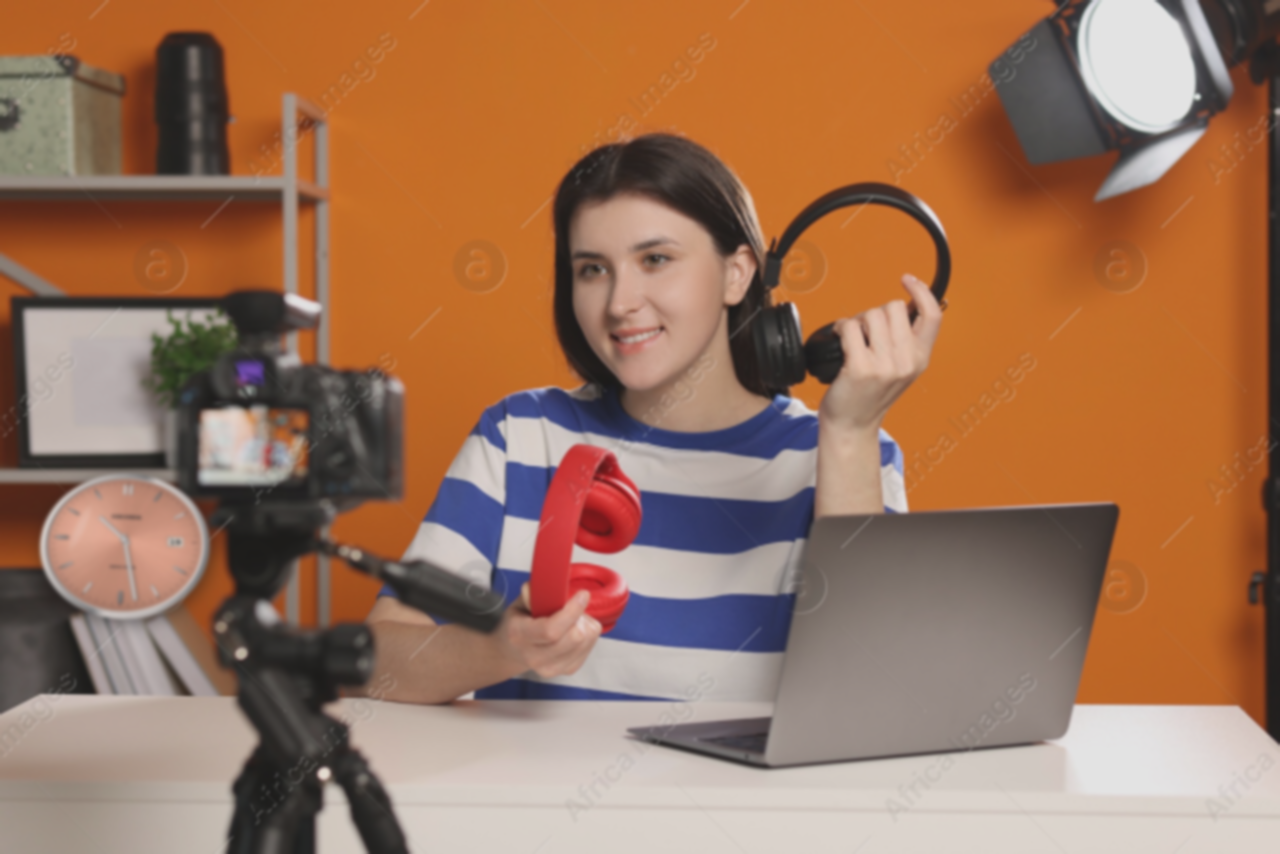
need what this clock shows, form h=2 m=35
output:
h=10 m=28
